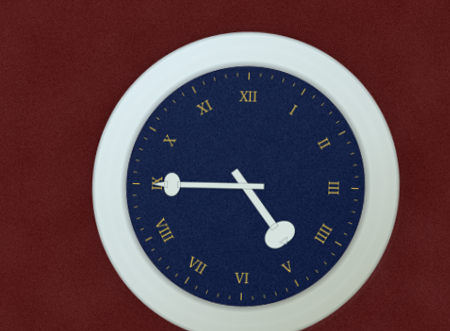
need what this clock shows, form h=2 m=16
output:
h=4 m=45
